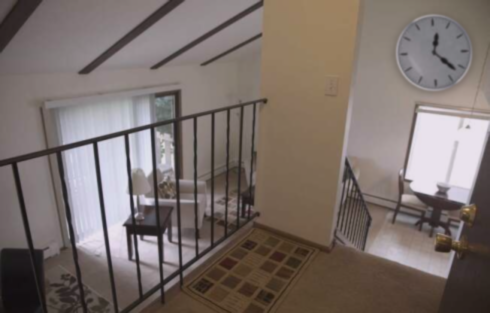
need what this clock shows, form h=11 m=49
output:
h=12 m=22
